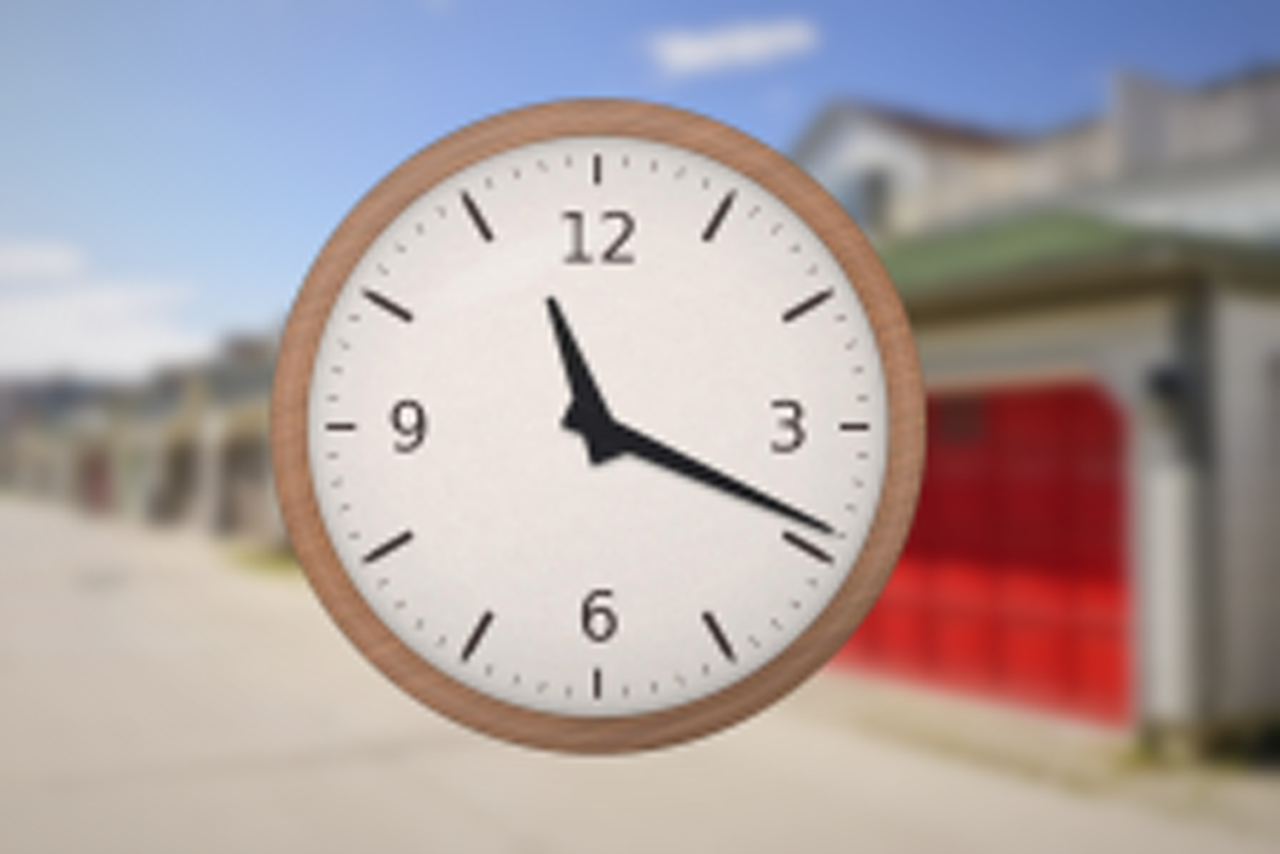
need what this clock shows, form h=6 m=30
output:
h=11 m=19
